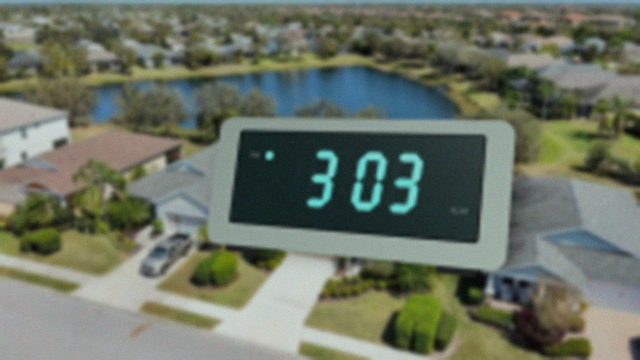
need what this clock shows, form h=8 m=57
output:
h=3 m=3
